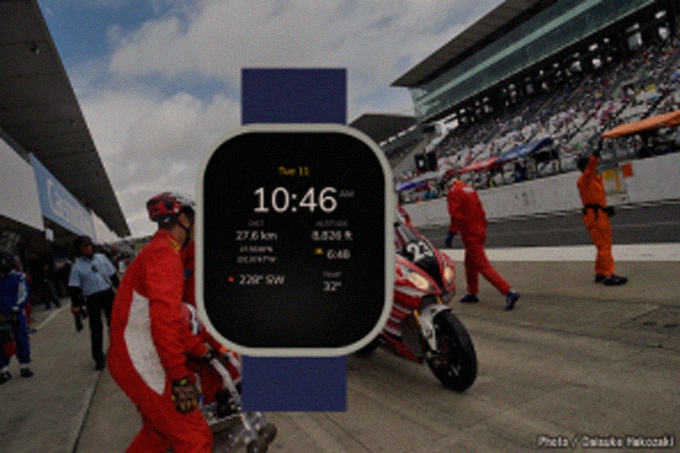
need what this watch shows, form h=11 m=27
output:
h=10 m=46
